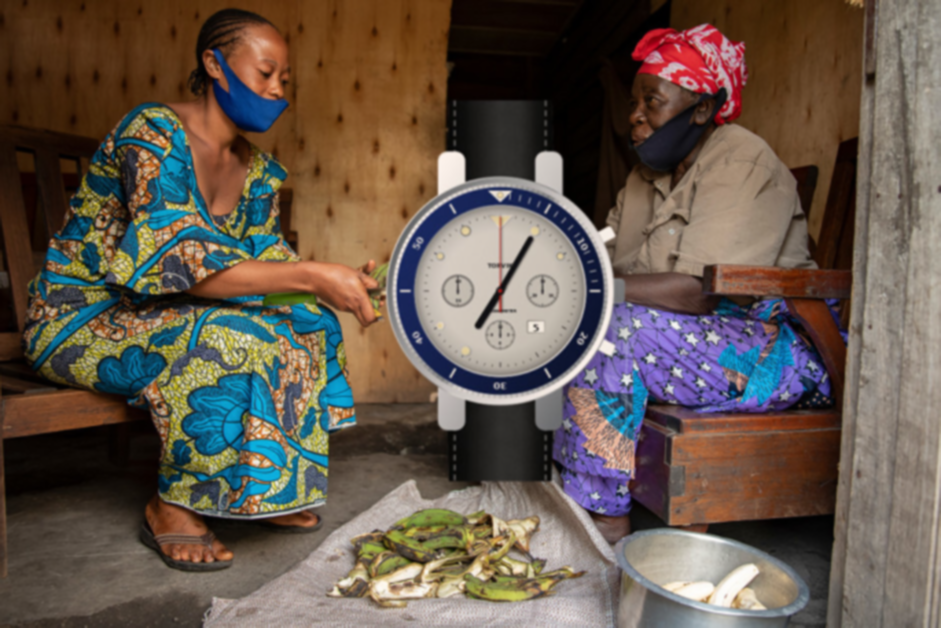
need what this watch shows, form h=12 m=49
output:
h=7 m=5
